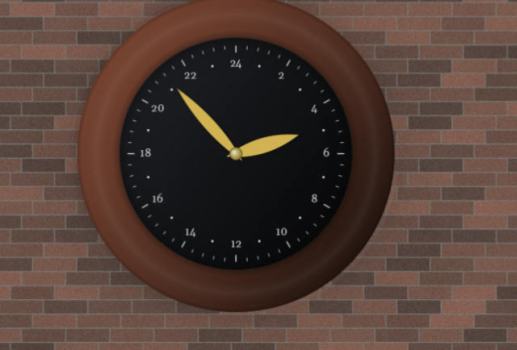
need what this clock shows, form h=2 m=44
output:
h=4 m=53
